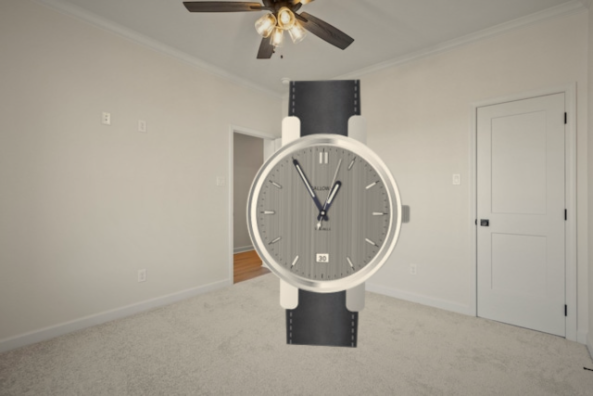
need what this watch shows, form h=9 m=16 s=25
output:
h=12 m=55 s=3
